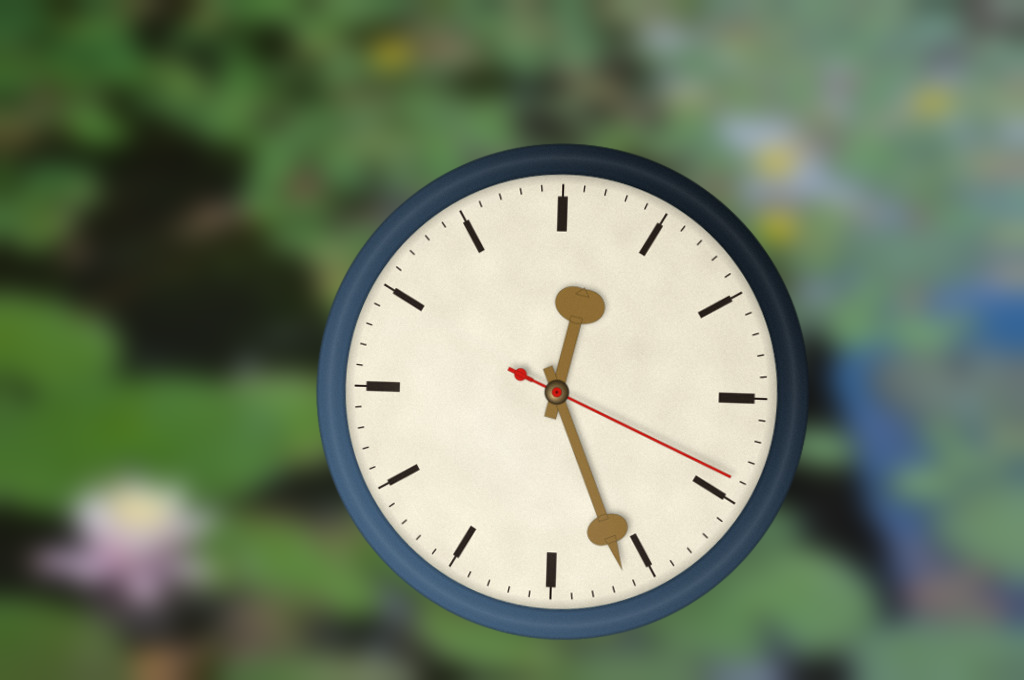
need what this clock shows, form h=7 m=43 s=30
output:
h=12 m=26 s=19
